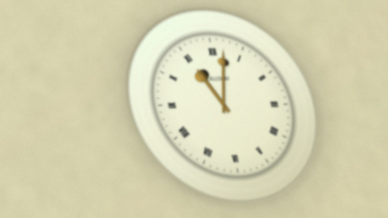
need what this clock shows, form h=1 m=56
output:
h=11 m=2
